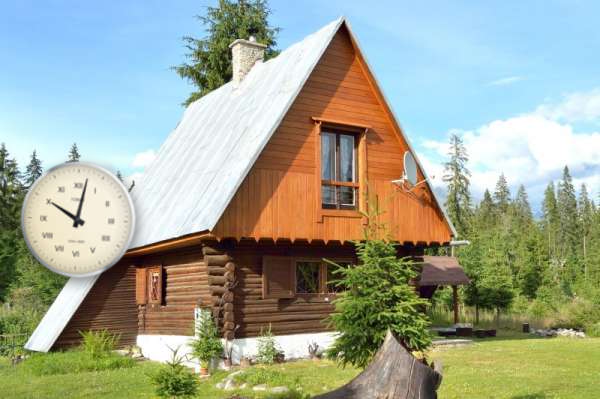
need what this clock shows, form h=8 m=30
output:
h=10 m=2
